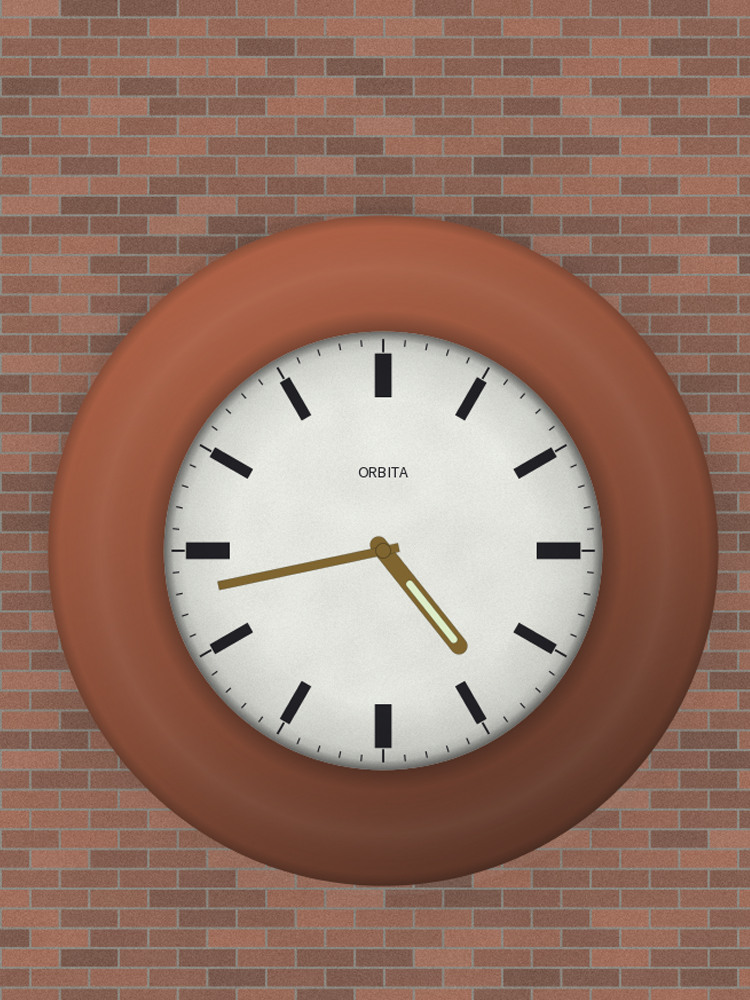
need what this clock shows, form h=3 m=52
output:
h=4 m=43
